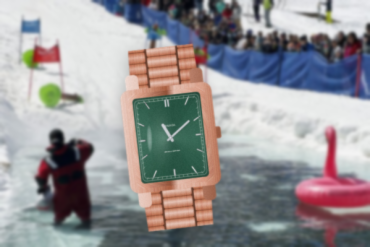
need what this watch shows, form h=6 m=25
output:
h=11 m=9
